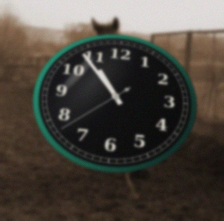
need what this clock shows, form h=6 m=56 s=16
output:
h=10 m=53 s=38
